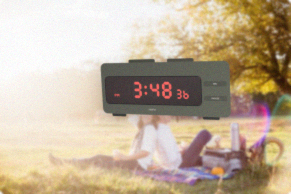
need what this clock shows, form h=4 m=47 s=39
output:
h=3 m=48 s=36
